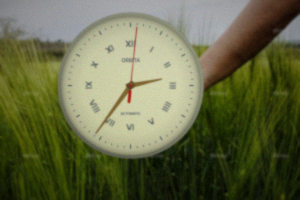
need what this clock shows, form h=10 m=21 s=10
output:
h=2 m=36 s=1
